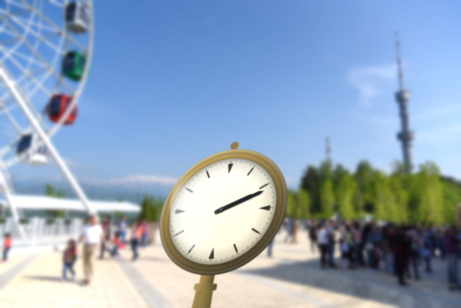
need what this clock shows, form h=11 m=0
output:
h=2 m=11
